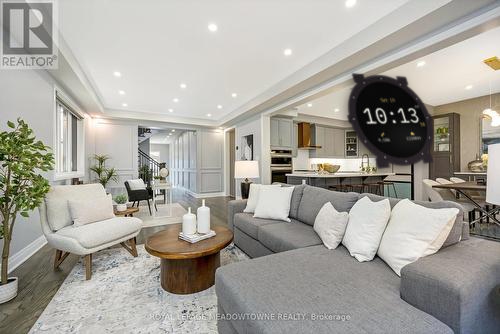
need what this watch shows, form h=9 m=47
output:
h=10 m=13
